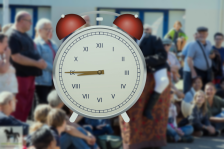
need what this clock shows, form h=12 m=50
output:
h=8 m=45
